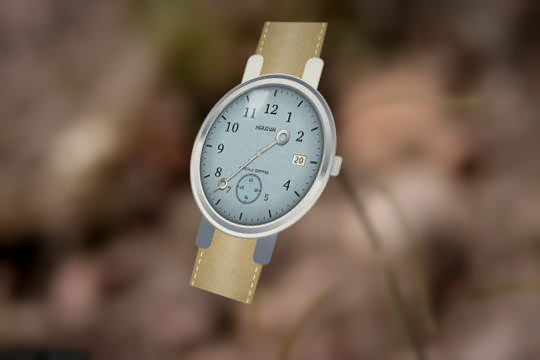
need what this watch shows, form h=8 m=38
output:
h=1 m=37
